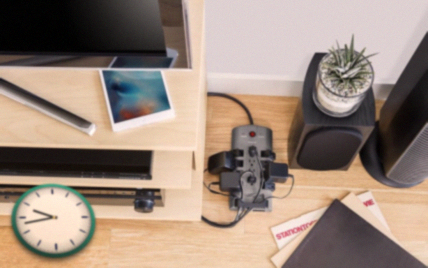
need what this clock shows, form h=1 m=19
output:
h=9 m=43
